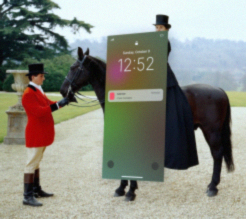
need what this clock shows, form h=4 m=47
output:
h=12 m=52
